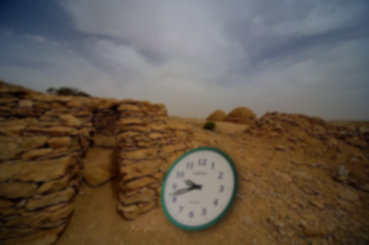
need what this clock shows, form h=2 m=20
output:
h=9 m=42
